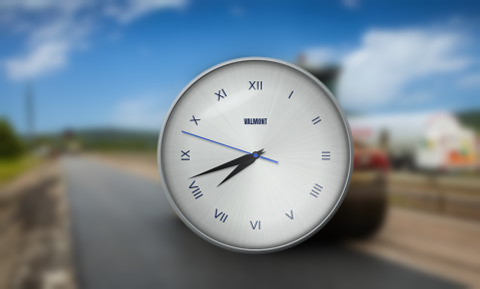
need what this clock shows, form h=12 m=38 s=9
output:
h=7 m=41 s=48
